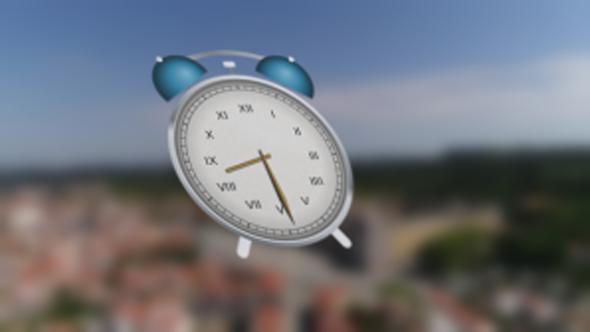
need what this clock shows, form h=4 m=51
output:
h=8 m=29
